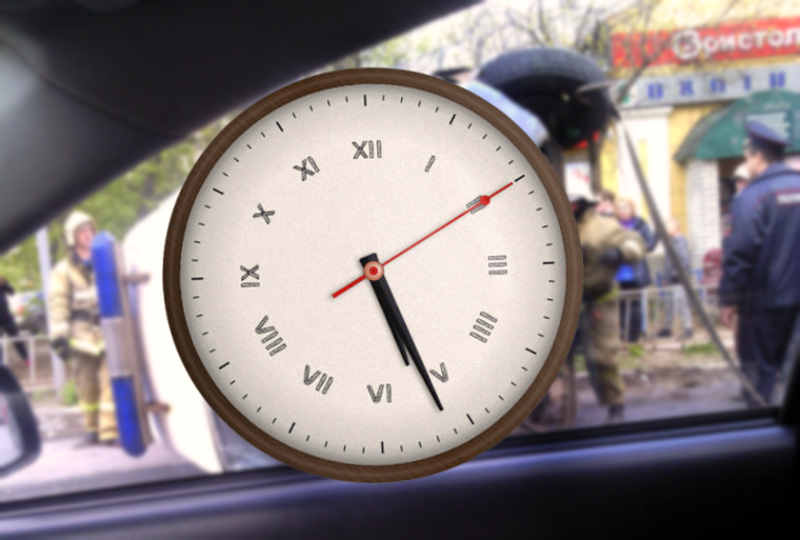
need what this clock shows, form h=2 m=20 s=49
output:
h=5 m=26 s=10
